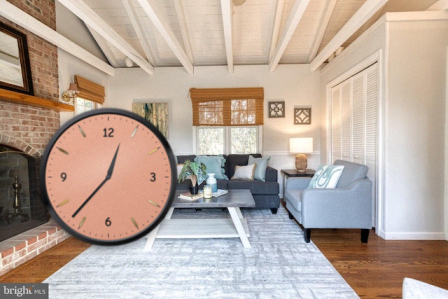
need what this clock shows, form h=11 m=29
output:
h=12 m=37
